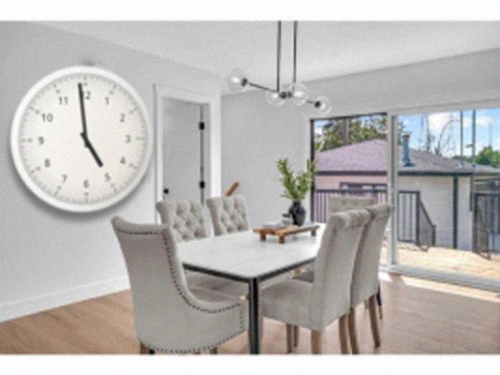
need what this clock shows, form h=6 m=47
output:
h=4 m=59
